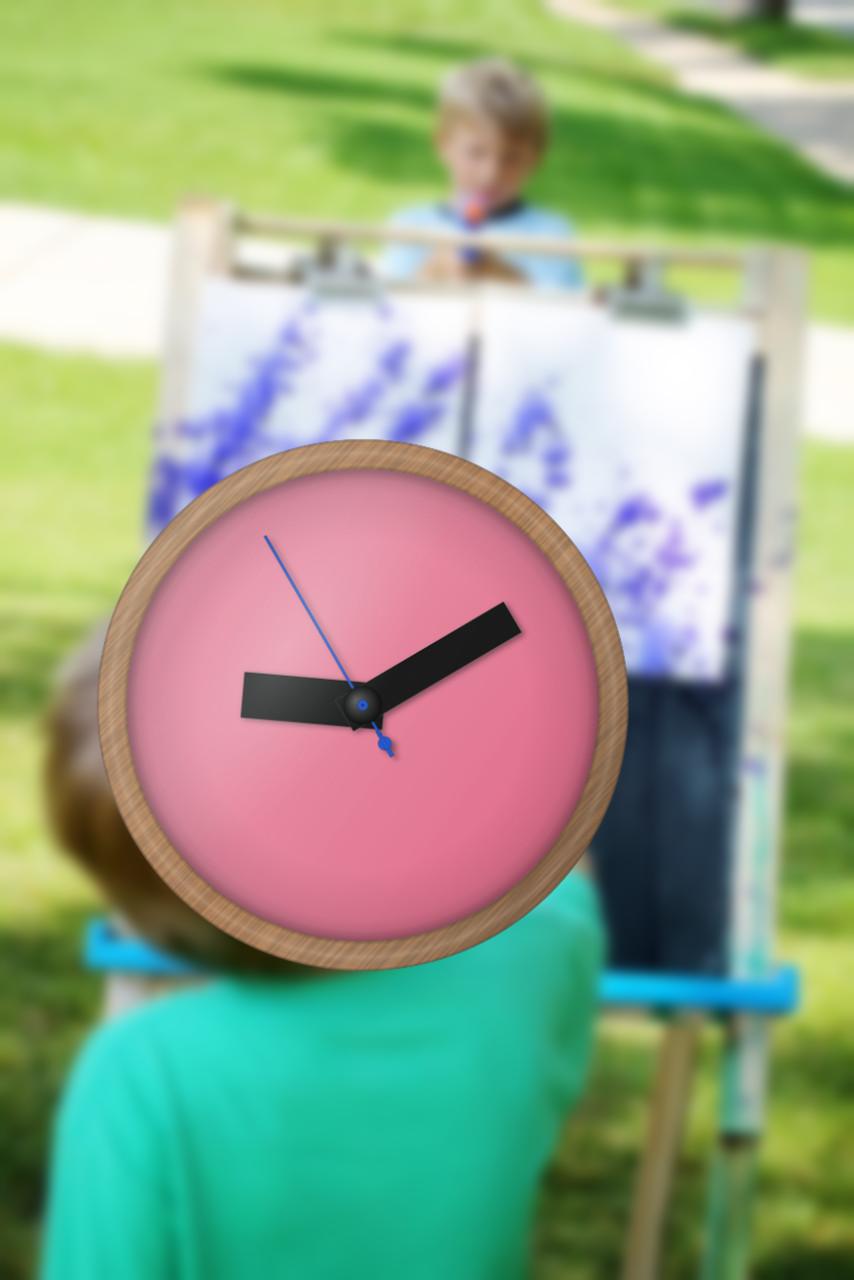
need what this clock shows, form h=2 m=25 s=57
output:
h=9 m=9 s=55
